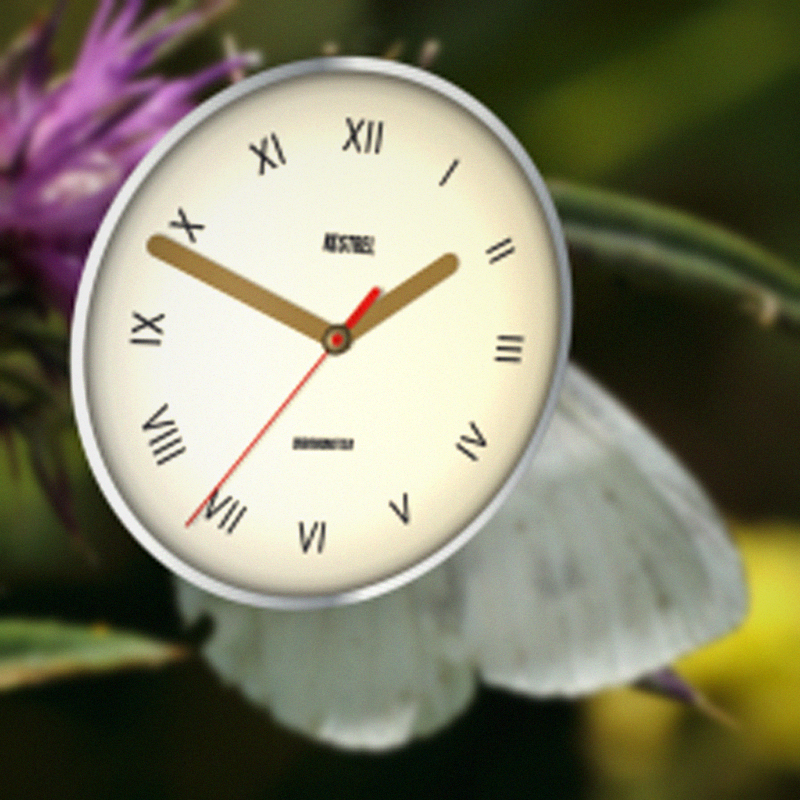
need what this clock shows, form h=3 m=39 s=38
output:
h=1 m=48 s=36
